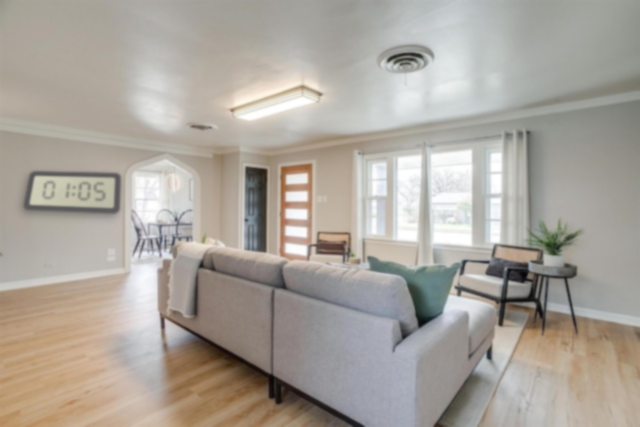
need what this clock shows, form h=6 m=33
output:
h=1 m=5
